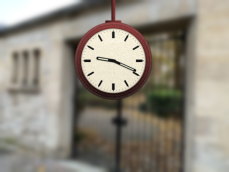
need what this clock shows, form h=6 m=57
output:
h=9 m=19
